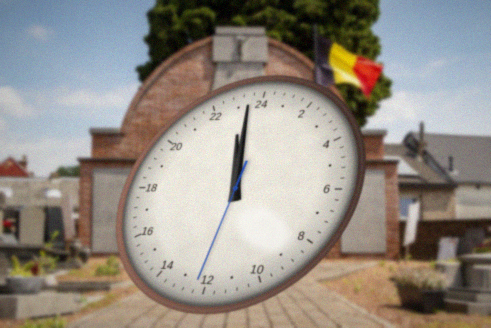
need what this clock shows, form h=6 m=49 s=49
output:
h=22 m=58 s=31
